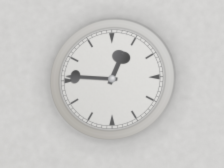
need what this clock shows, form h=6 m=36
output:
h=12 m=46
